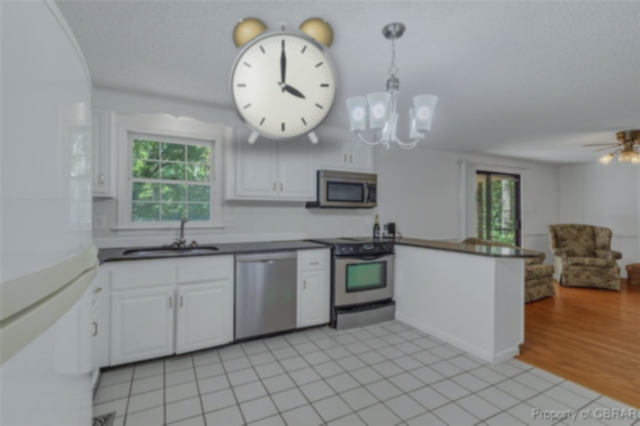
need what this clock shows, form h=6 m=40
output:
h=4 m=0
